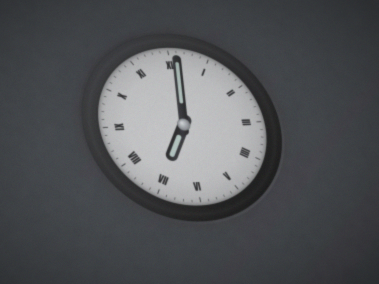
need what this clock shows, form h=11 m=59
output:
h=7 m=1
